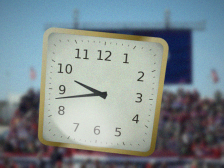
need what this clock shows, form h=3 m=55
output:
h=9 m=43
